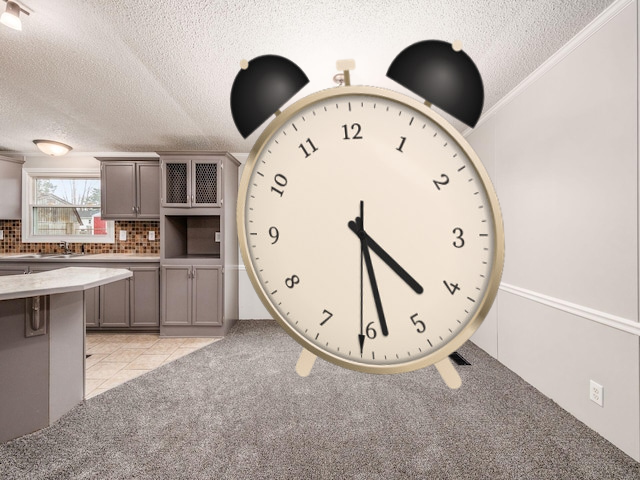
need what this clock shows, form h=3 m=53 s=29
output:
h=4 m=28 s=31
